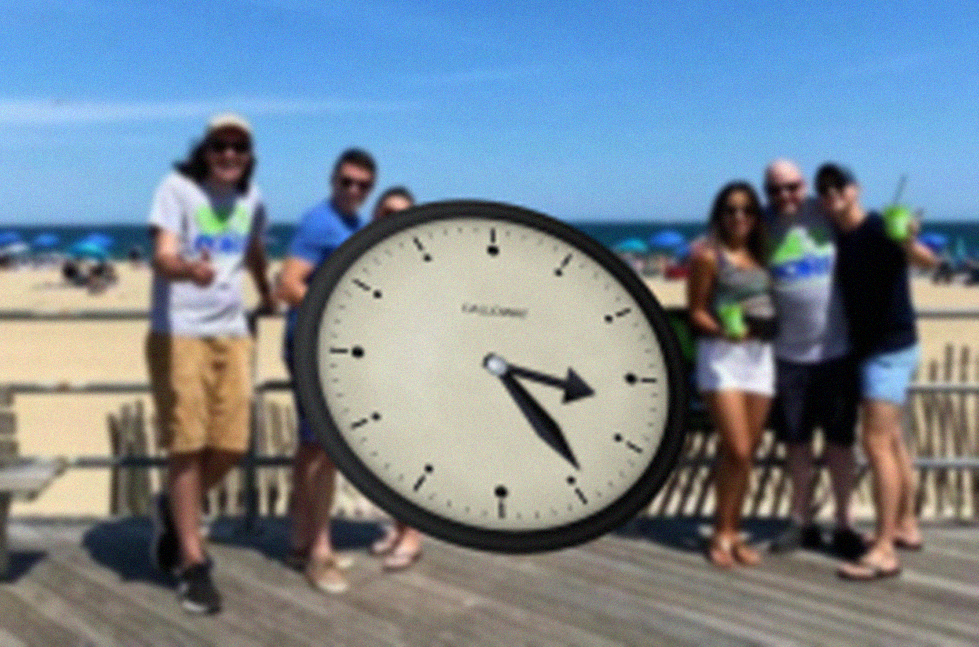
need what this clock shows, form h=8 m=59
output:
h=3 m=24
